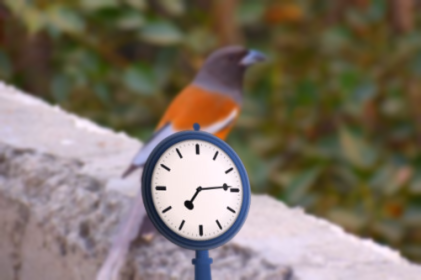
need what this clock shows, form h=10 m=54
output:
h=7 m=14
